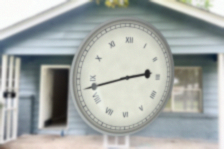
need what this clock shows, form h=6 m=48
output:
h=2 m=43
